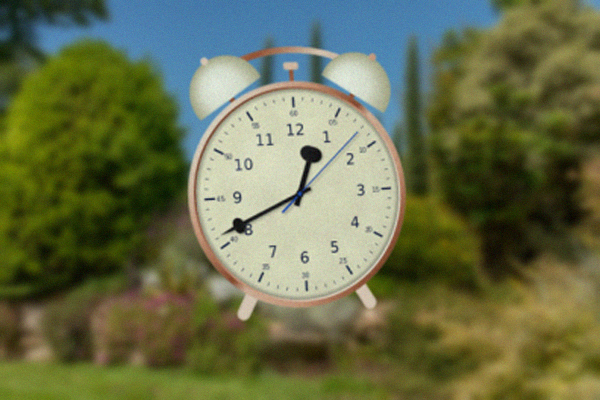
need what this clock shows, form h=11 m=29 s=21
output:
h=12 m=41 s=8
